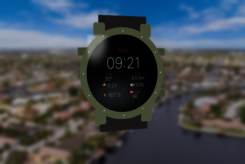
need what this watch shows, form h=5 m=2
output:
h=9 m=21
